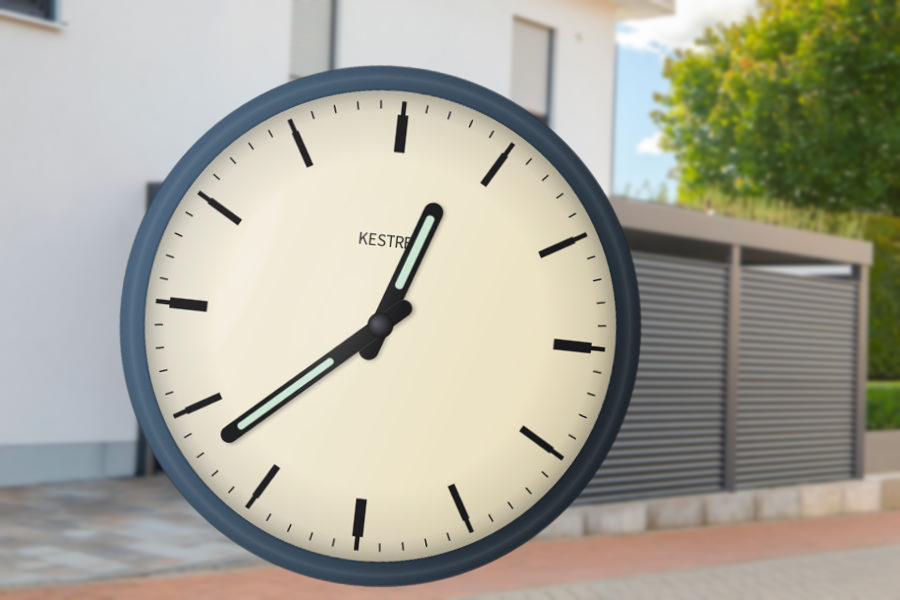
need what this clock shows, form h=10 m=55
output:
h=12 m=38
